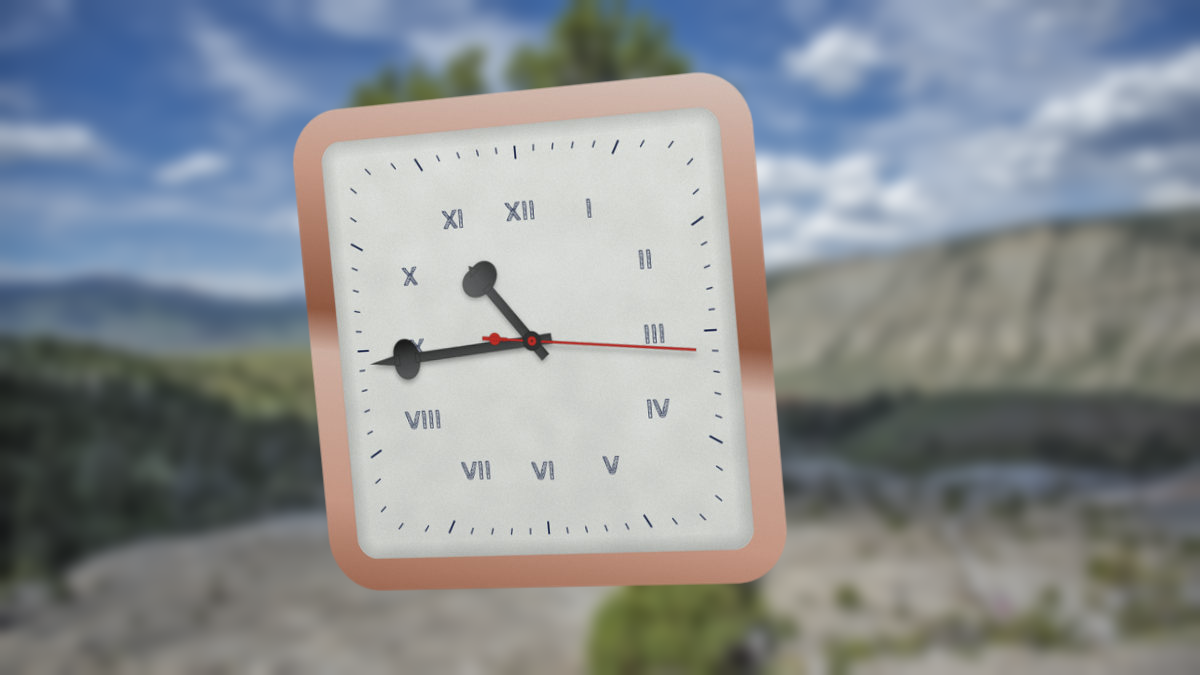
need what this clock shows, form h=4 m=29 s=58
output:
h=10 m=44 s=16
